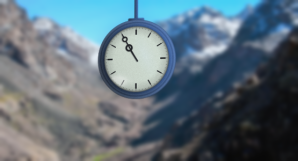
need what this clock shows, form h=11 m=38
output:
h=10 m=55
